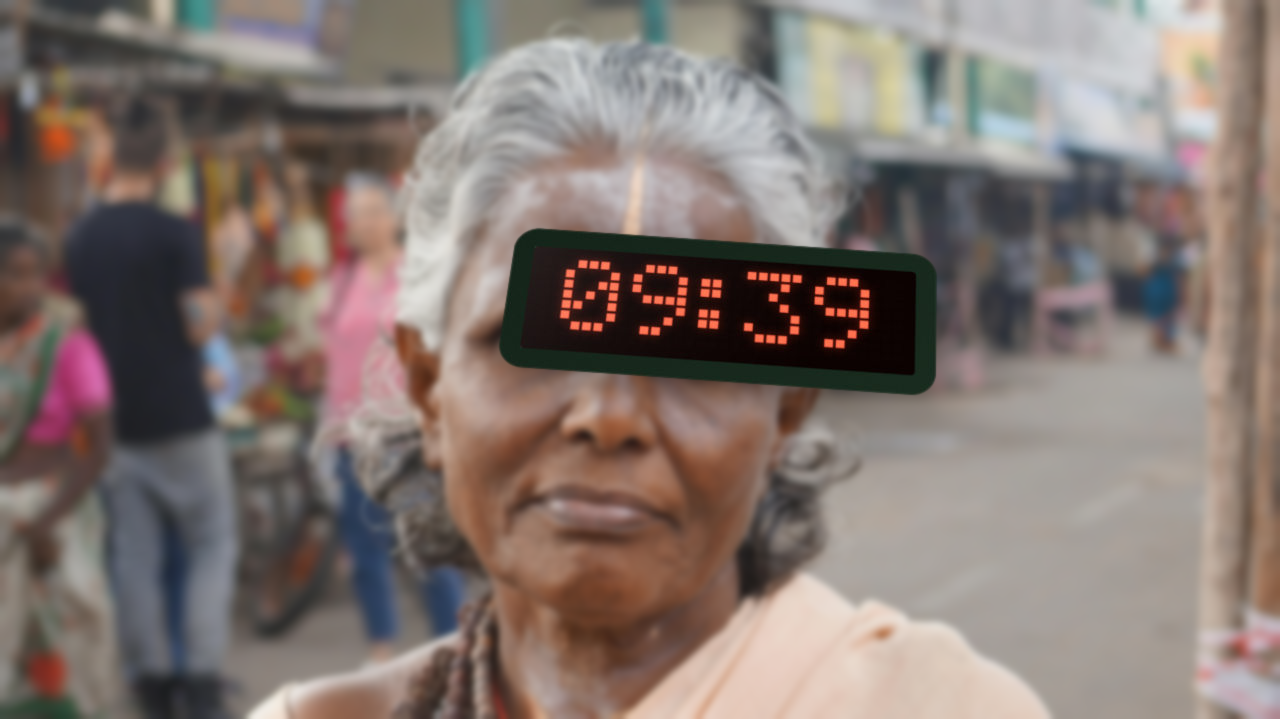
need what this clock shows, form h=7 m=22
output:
h=9 m=39
